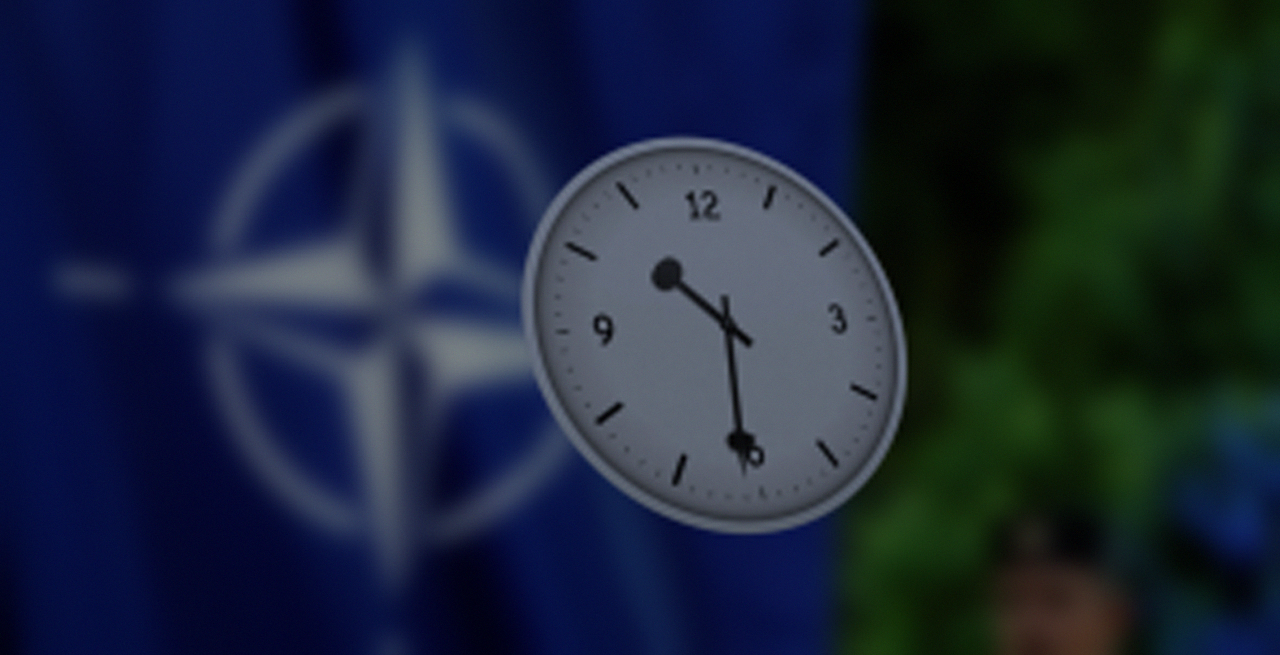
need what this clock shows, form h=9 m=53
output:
h=10 m=31
